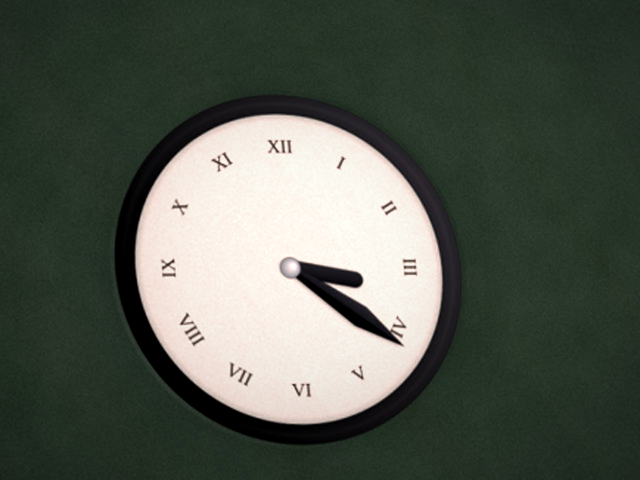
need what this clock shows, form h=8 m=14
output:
h=3 m=21
